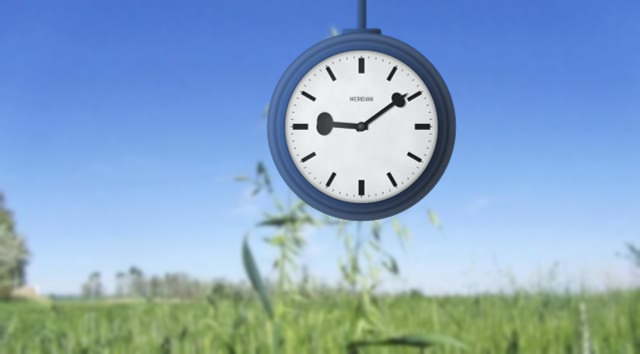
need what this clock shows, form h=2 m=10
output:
h=9 m=9
